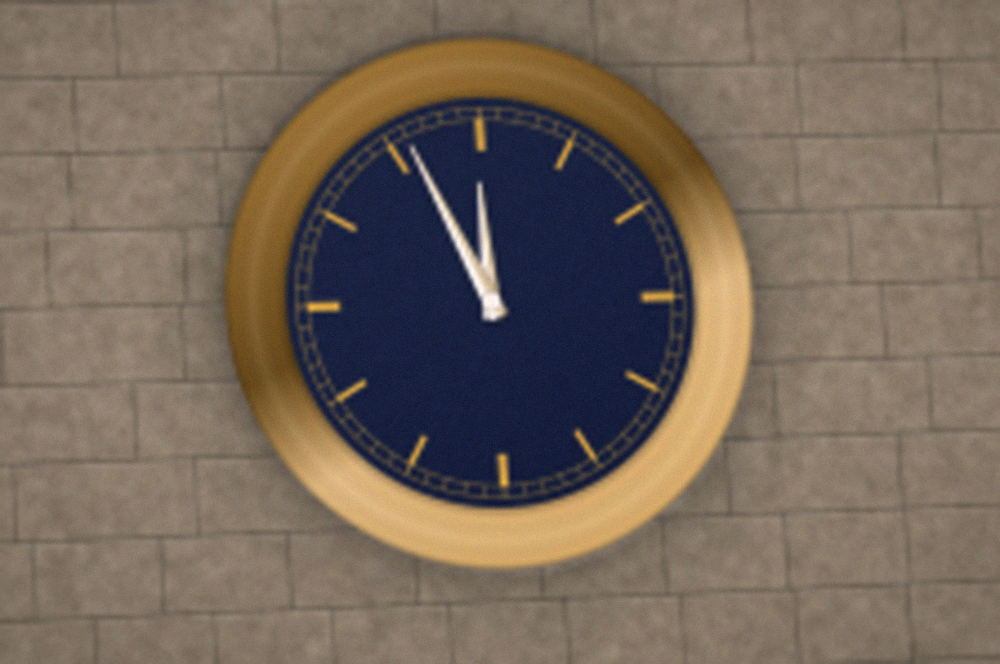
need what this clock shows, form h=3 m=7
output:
h=11 m=56
